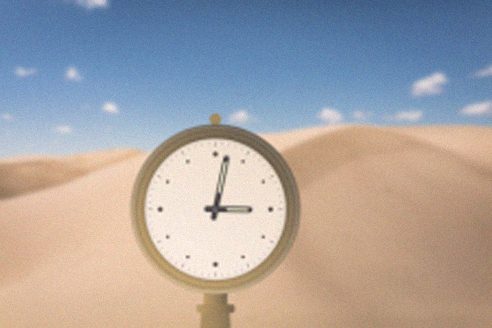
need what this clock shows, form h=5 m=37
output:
h=3 m=2
